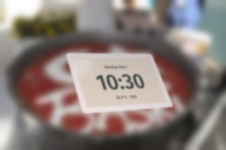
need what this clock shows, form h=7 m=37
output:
h=10 m=30
